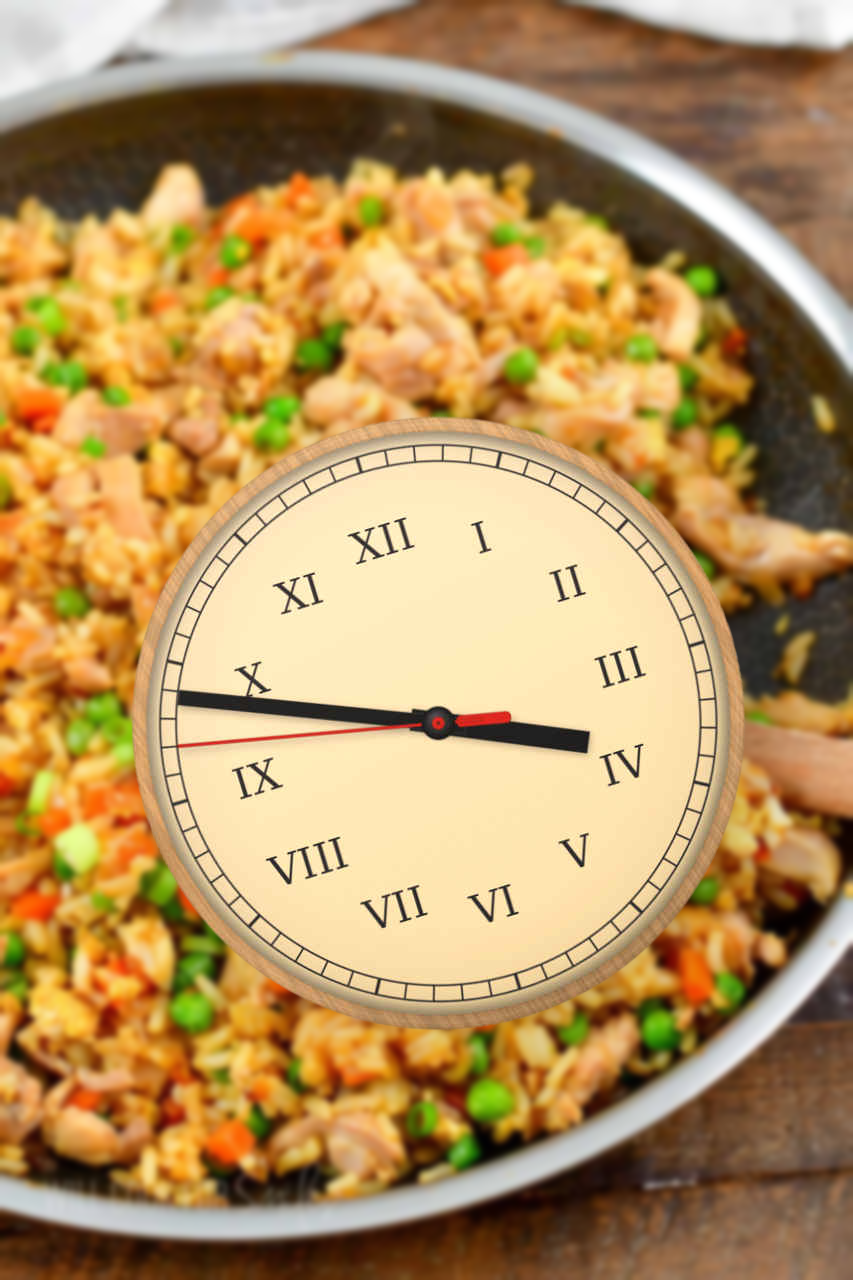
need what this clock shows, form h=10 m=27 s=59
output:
h=3 m=48 s=47
